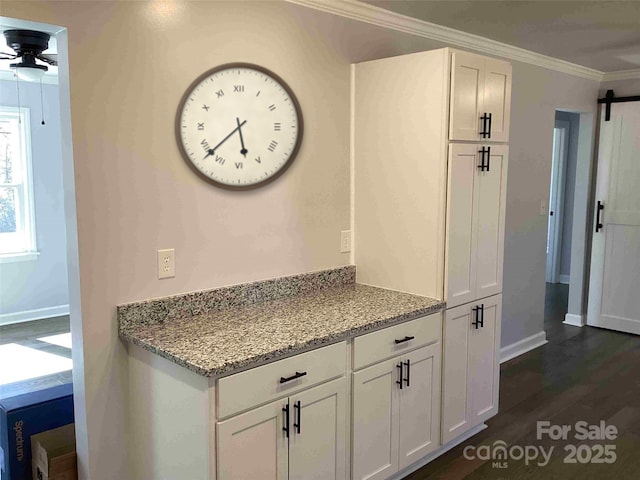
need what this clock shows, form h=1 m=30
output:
h=5 m=38
